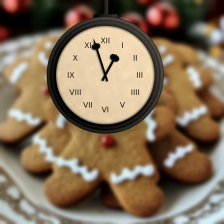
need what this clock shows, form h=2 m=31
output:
h=12 m=57
